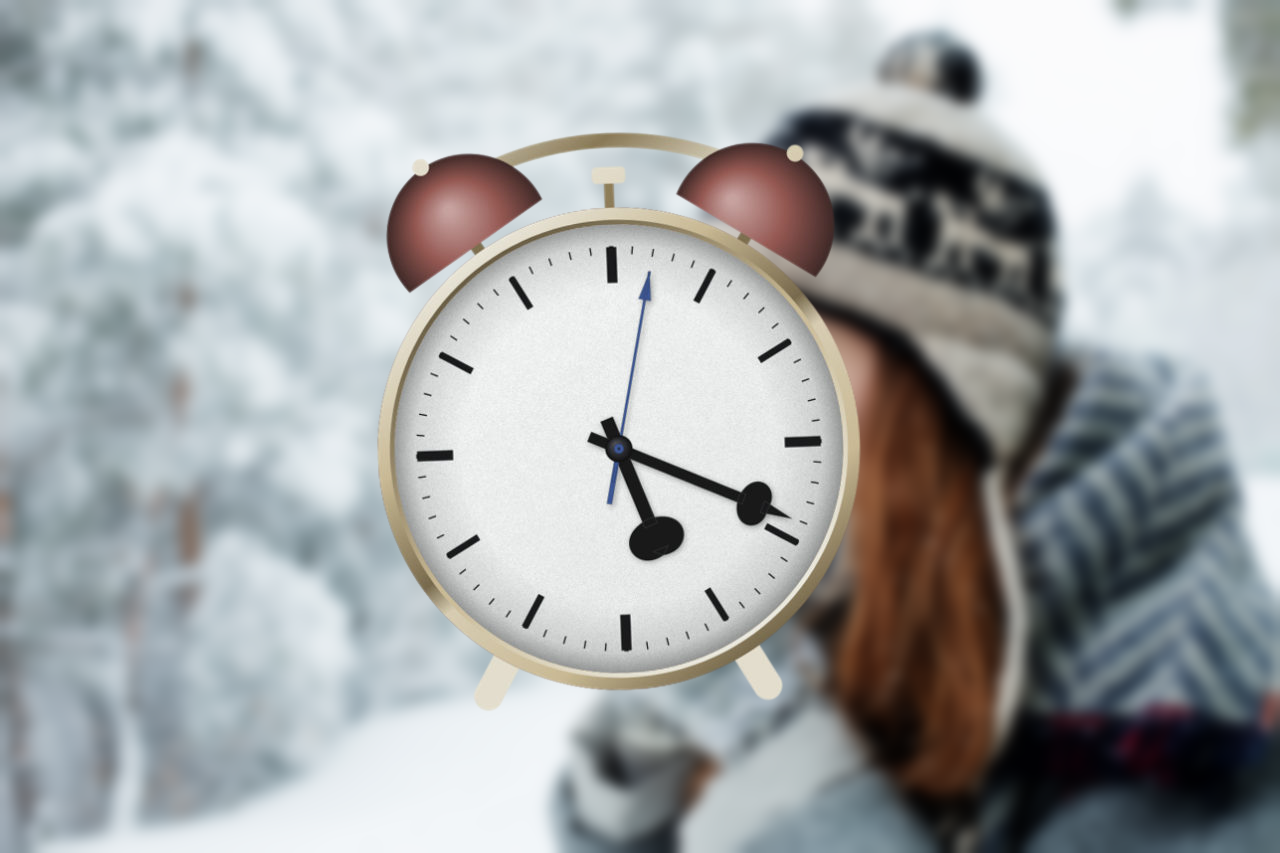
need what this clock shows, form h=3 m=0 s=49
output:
h=5 m=19 s=2
